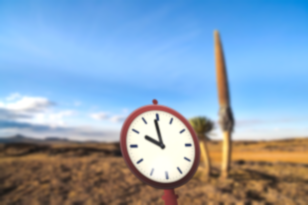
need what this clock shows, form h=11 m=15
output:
h=9 m=59
